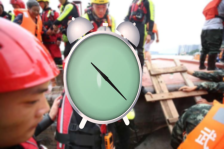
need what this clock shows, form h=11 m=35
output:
h=10 m=22
